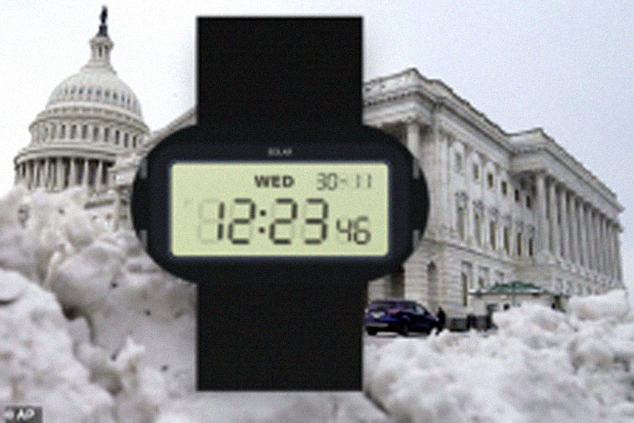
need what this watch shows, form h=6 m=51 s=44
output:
h=12 m=23 s=46
